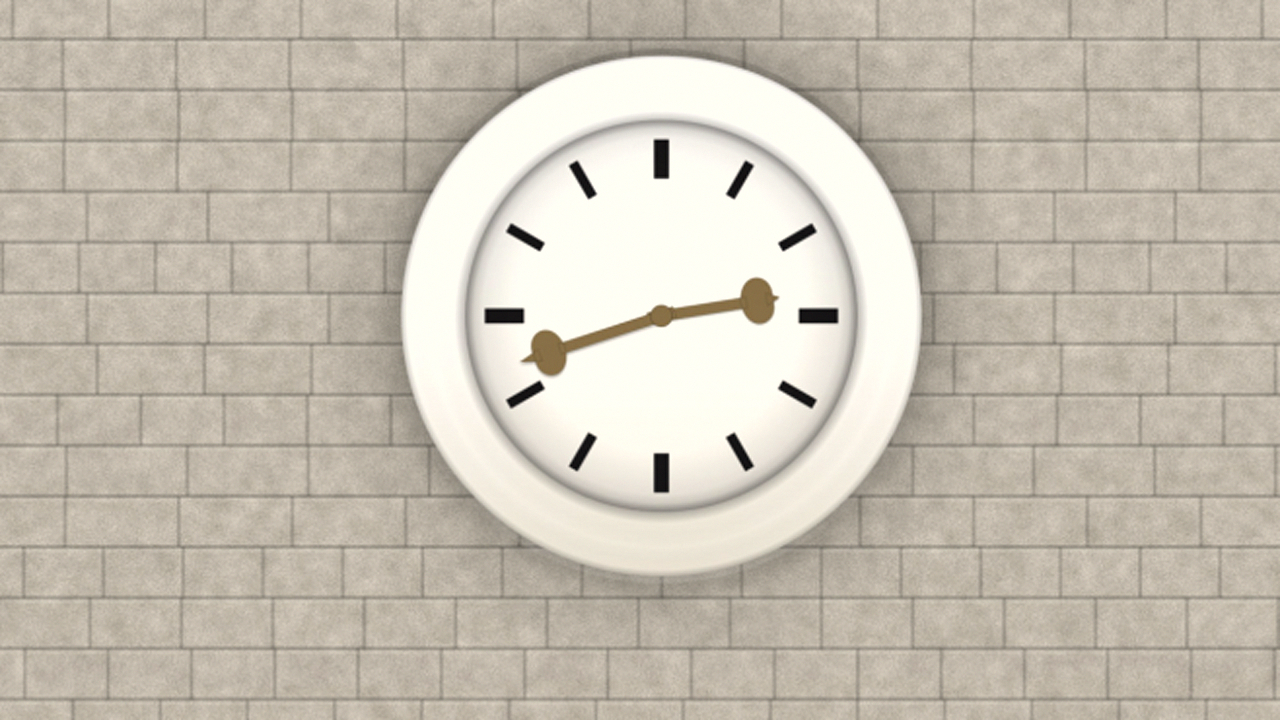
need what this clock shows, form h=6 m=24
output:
h=2 m=42
